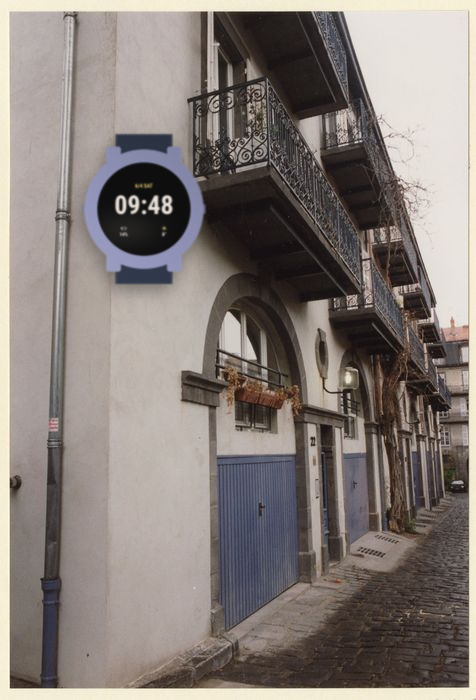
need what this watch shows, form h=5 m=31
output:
h=9 m=48
